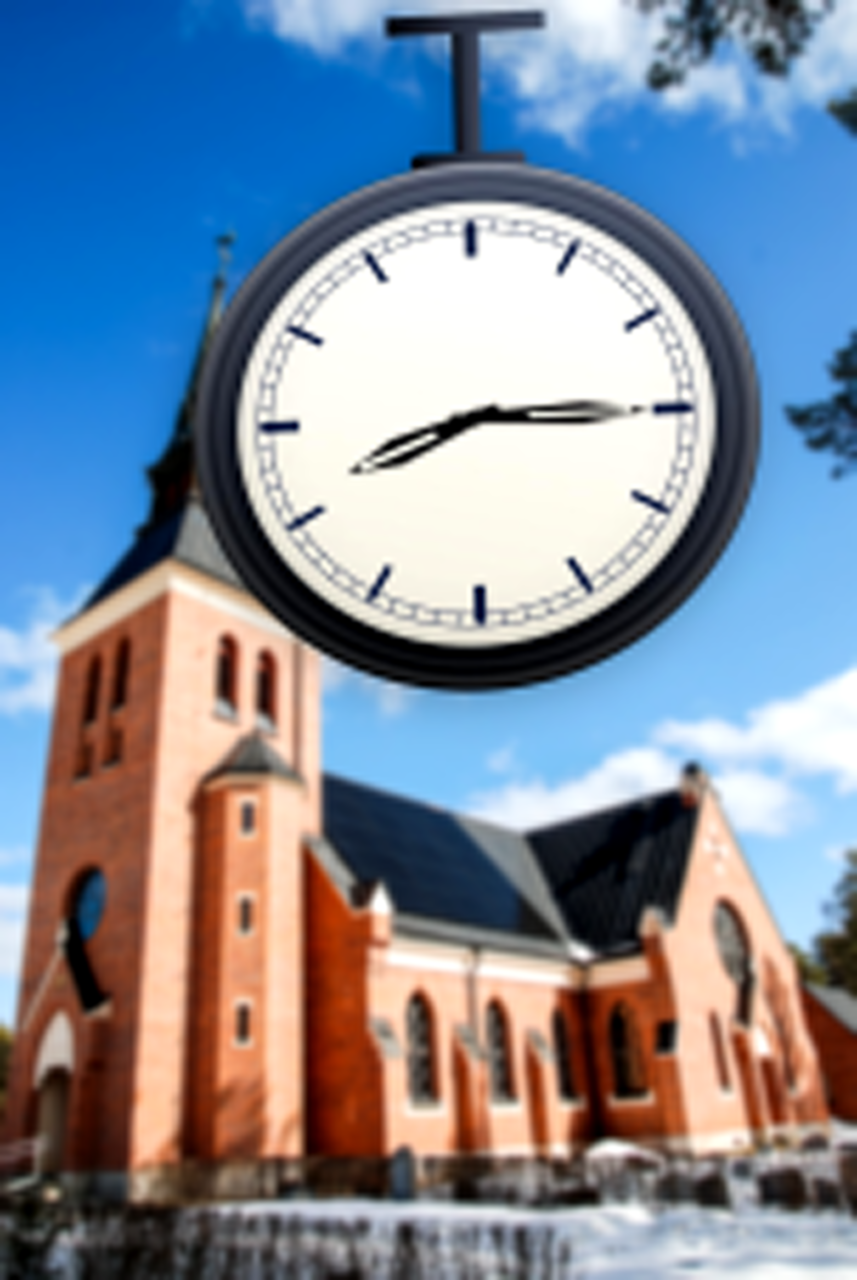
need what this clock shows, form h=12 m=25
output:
h=8 m=15
